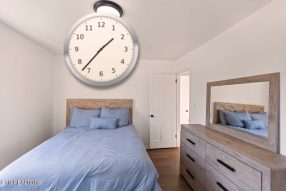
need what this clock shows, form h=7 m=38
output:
h=1 m=37
